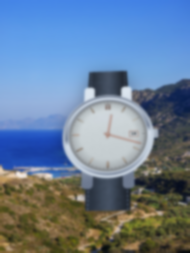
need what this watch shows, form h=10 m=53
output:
h=12 m=18
